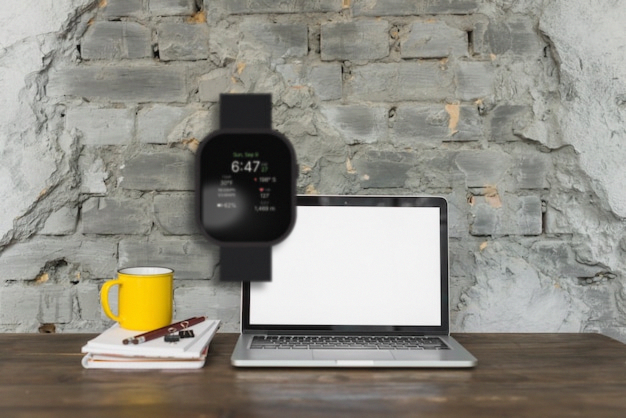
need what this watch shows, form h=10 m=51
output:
h=6 m=47
